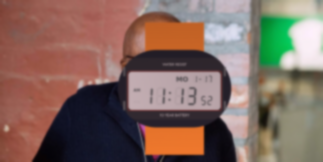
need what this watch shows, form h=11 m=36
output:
h=11 m=13
